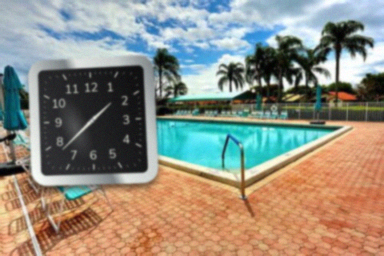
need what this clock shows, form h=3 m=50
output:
h=1 m=38
